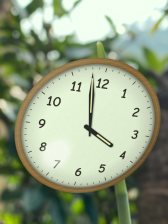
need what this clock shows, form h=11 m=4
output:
h=3 m=58
